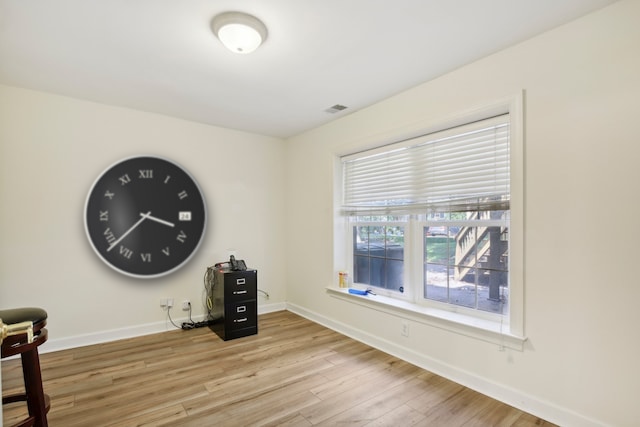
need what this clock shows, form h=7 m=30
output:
h=3 m=38
